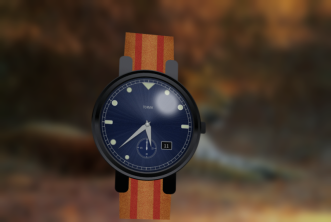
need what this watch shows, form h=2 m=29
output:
h=5 m=38
